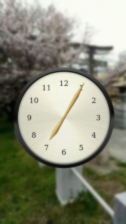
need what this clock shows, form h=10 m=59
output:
h=7 m=5
